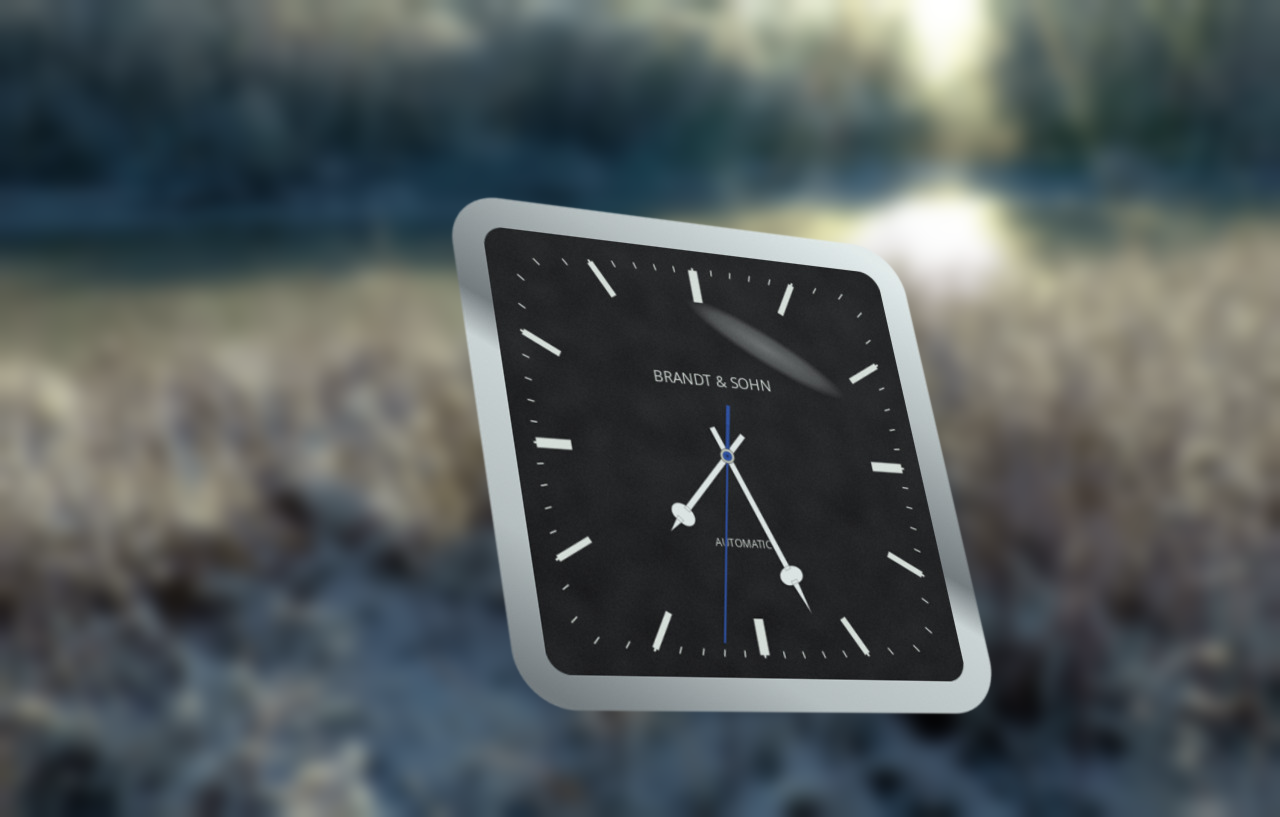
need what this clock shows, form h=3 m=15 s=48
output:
h=7 m=26 s=32
